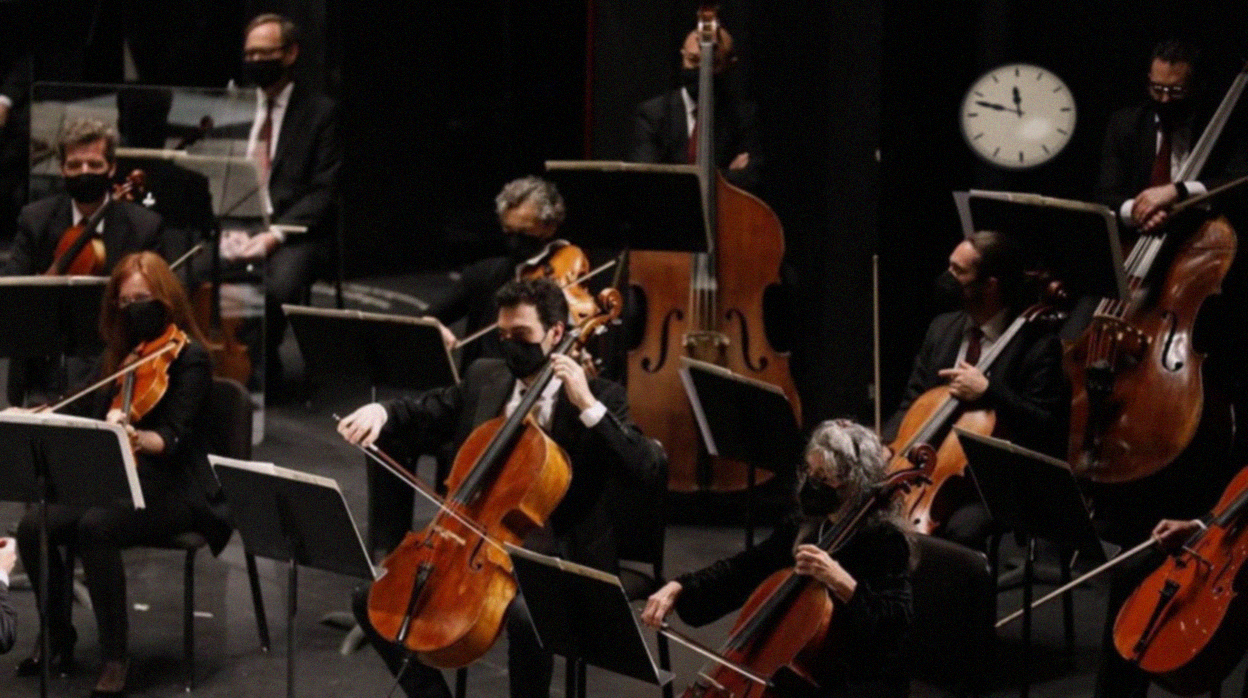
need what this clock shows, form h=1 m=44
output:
h=11 m=48
